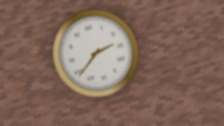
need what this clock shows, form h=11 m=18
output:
h=2 m=39
